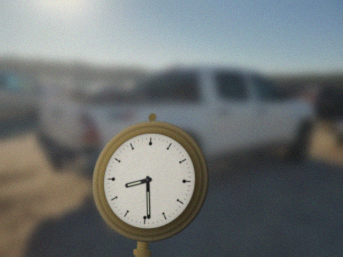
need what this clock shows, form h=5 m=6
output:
h=8 m=29
